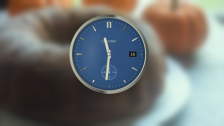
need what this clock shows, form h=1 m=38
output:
h=11 m=31
